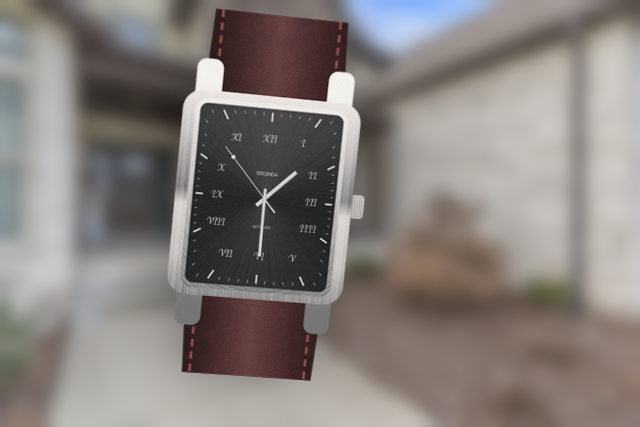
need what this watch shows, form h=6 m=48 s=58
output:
h=1 m=29 s=53
